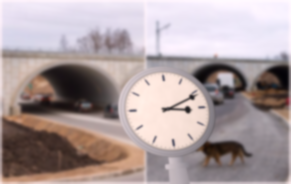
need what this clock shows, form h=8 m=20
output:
h=3 m=11
